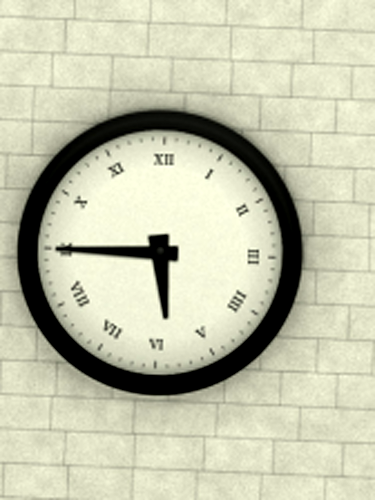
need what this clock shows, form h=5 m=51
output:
h=5 m=45
